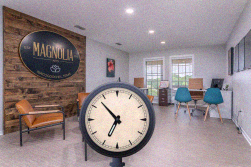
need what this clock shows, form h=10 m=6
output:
h=6 m=53
